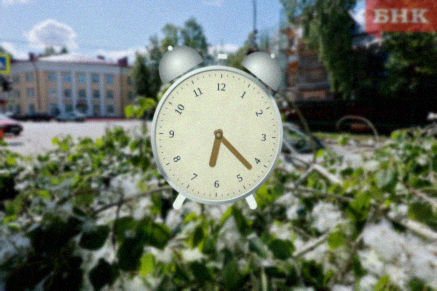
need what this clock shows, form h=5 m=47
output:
h=6 m=22
